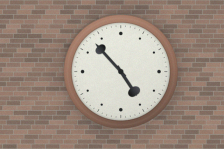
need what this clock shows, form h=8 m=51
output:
h=4 m=53
